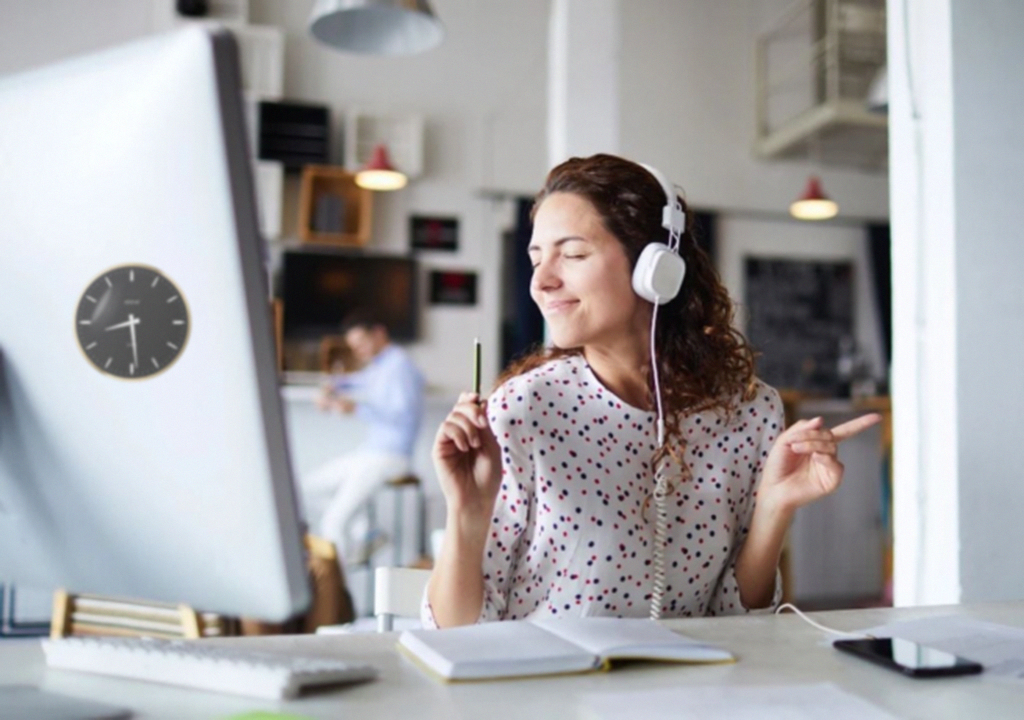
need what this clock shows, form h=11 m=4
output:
h=8 m=29
